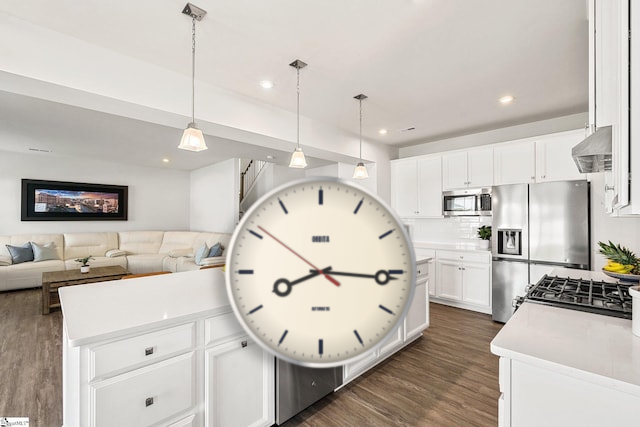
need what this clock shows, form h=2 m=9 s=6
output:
h=8 m=15 s=51
